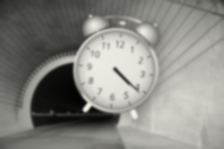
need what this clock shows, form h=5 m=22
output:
h=4 m=21
